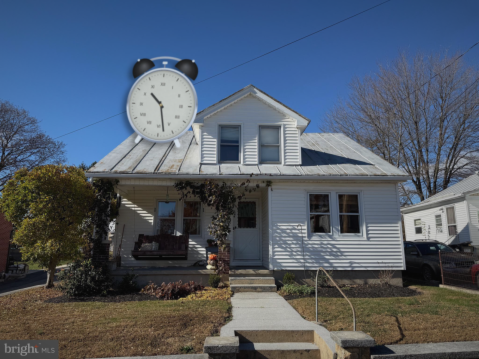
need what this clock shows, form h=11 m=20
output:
h=10 m=28
